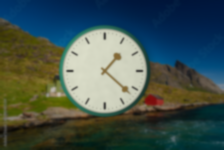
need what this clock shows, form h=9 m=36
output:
h=1 m=22
